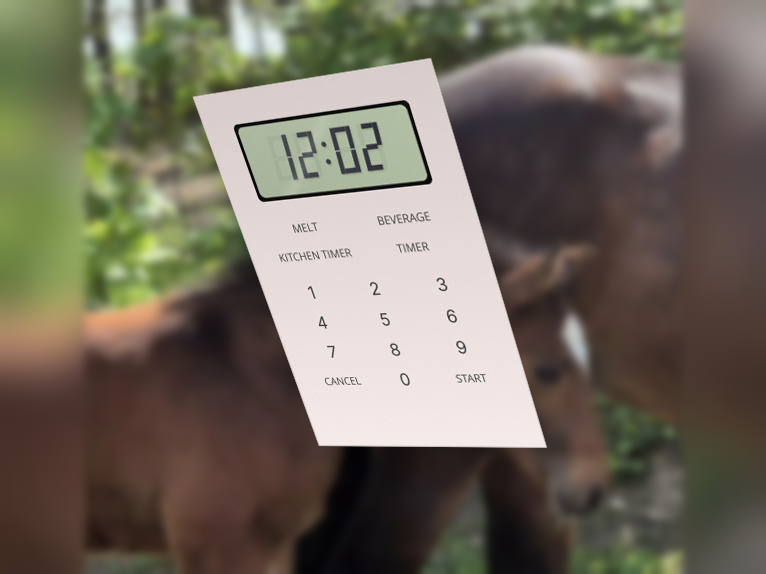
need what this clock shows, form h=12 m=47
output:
h=12 m=2
